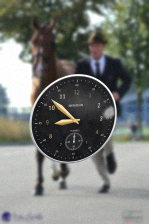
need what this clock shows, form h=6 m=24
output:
h=8 m=52
